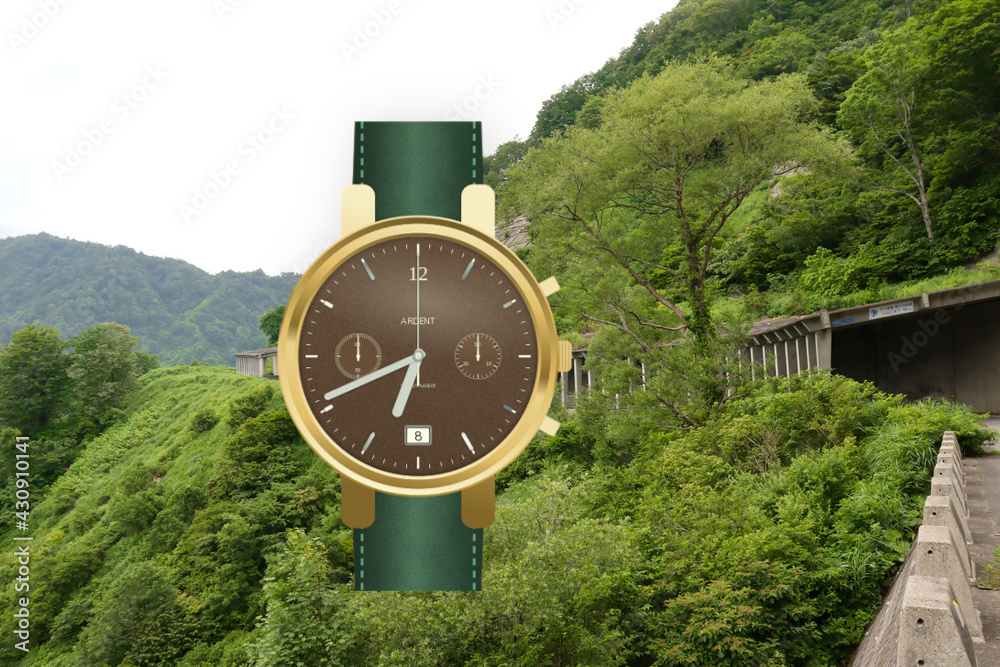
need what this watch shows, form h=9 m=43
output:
h=6 m=41
